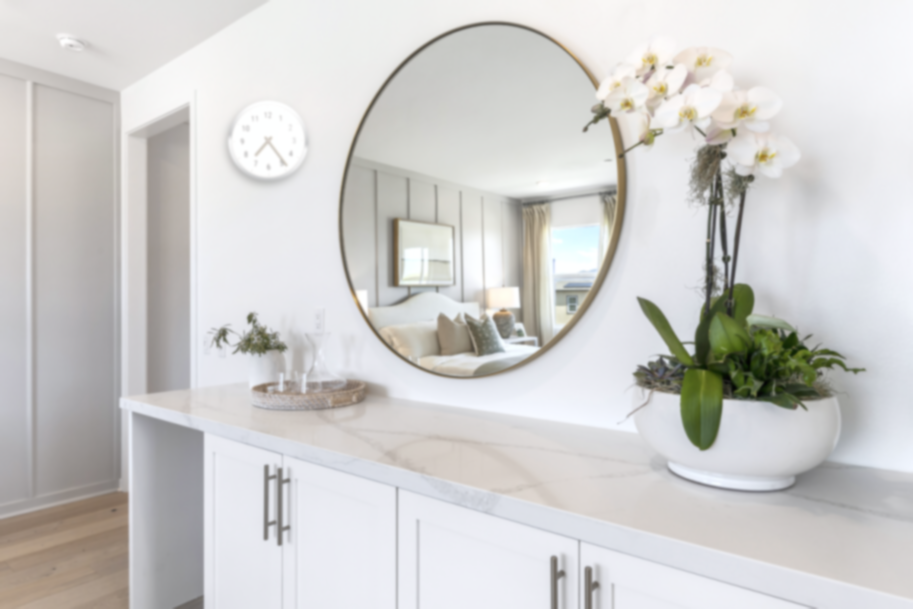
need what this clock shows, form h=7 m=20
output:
h=7 m=24
